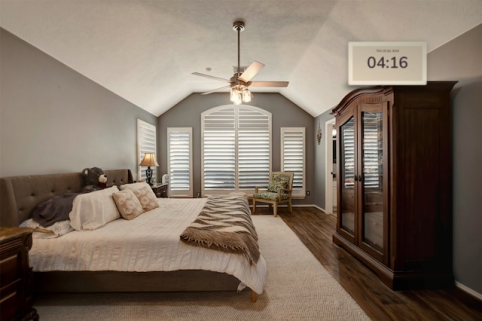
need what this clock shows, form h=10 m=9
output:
h=4 m=16
